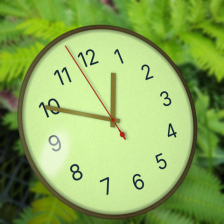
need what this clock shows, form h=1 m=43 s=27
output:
h=12 m=49 s=58
